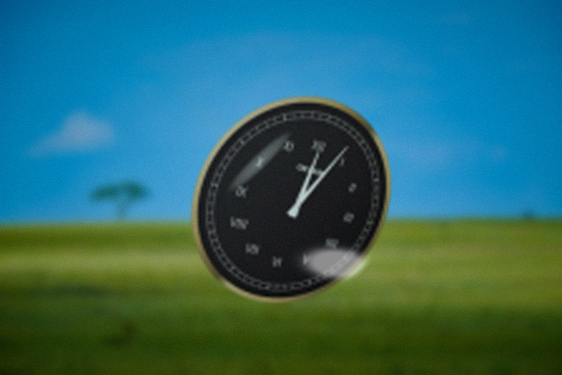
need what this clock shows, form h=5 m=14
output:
h=12 m=4
